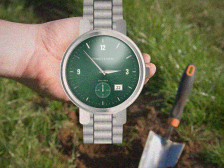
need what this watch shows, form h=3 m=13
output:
h=2 m=53
